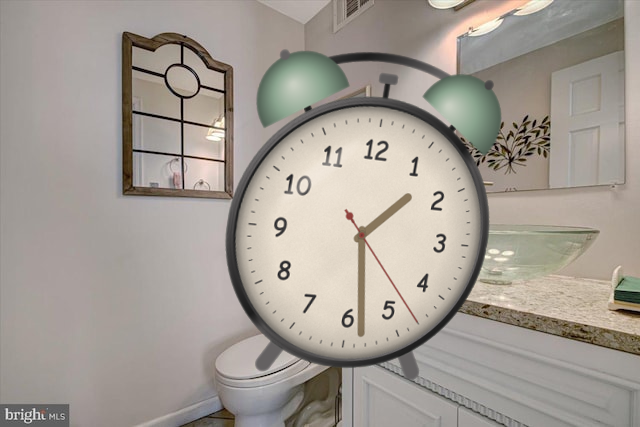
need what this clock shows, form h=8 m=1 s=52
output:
h=1 m=28 s=23
